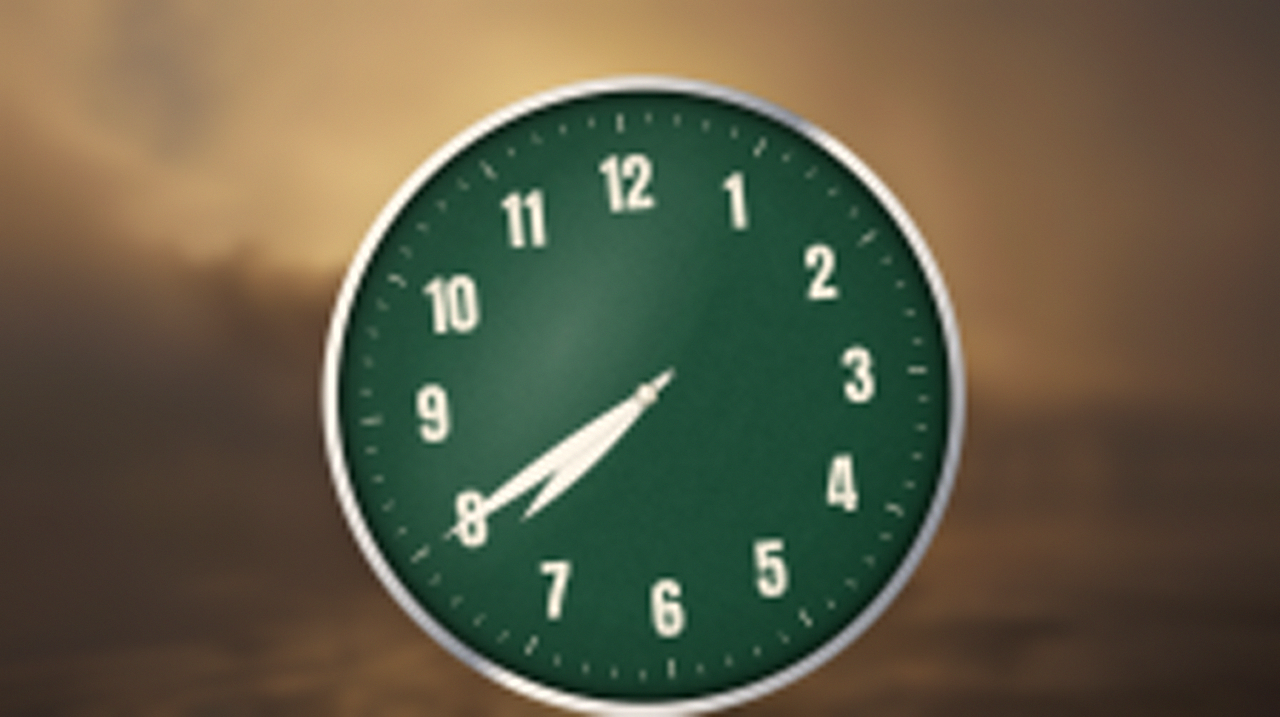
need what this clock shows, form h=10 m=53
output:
h=7 m=40
